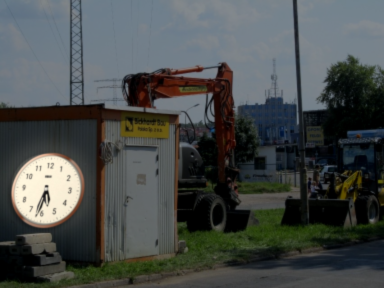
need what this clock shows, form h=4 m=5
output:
h=5 m=32
